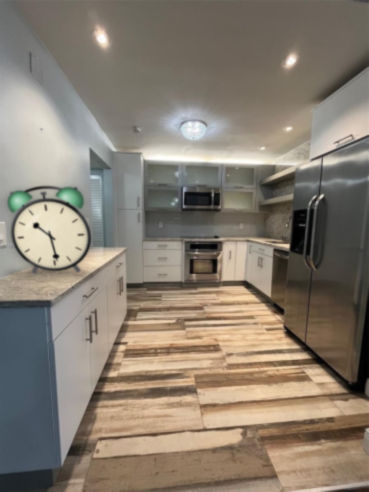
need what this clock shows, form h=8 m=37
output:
h=10 m=29
